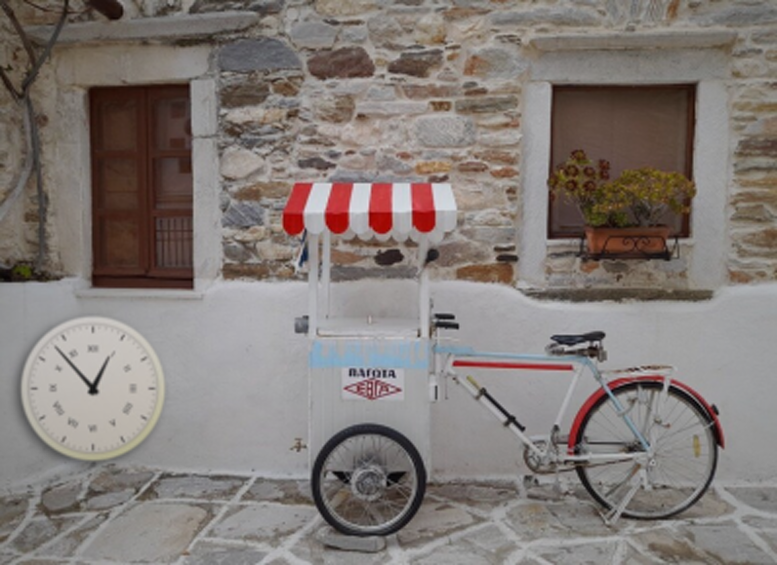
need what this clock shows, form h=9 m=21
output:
h=12 m=53
